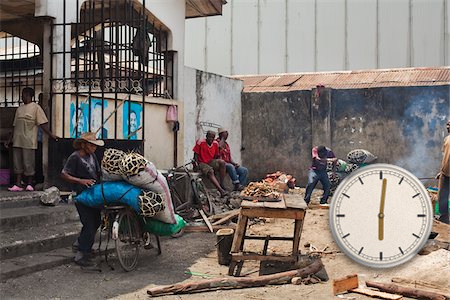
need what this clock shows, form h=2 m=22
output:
h=6 m=1
